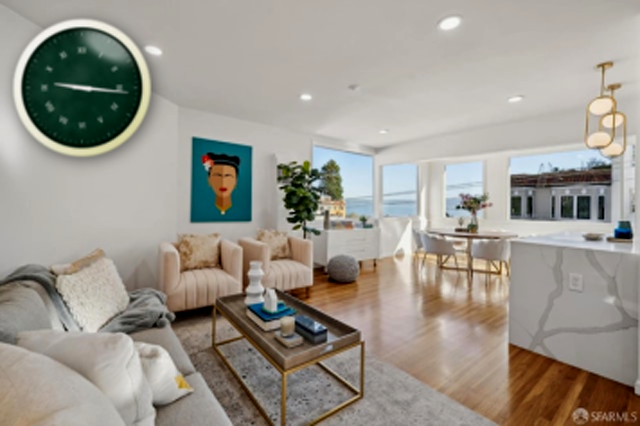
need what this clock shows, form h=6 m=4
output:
h=9 m=16
